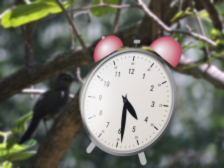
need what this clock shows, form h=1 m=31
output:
h=4 m=29
